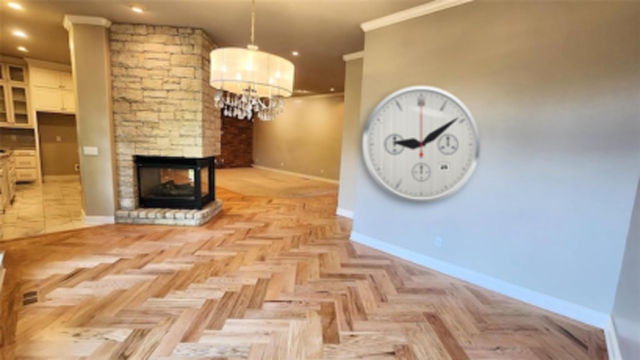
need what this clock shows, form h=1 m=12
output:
h=9 m=9
